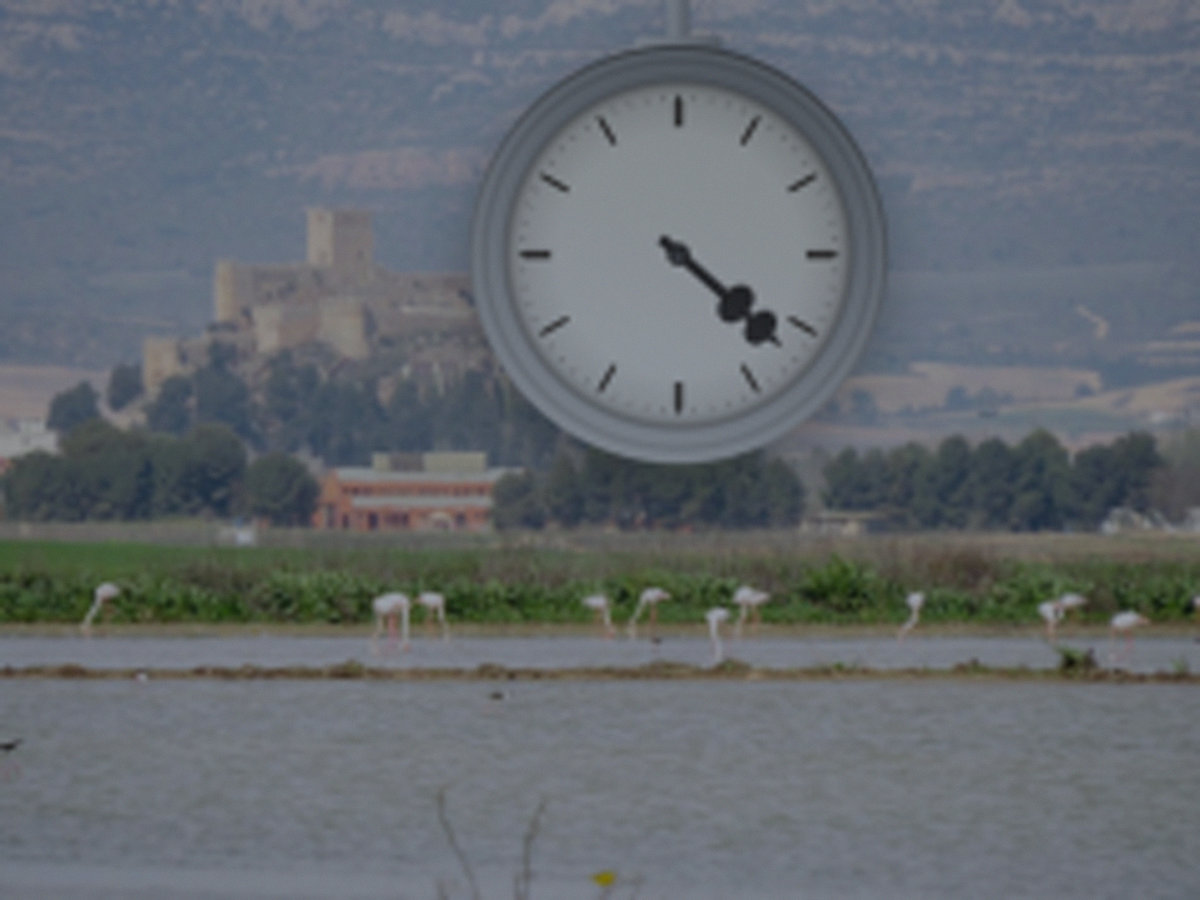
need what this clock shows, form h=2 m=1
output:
h=4 m=22
